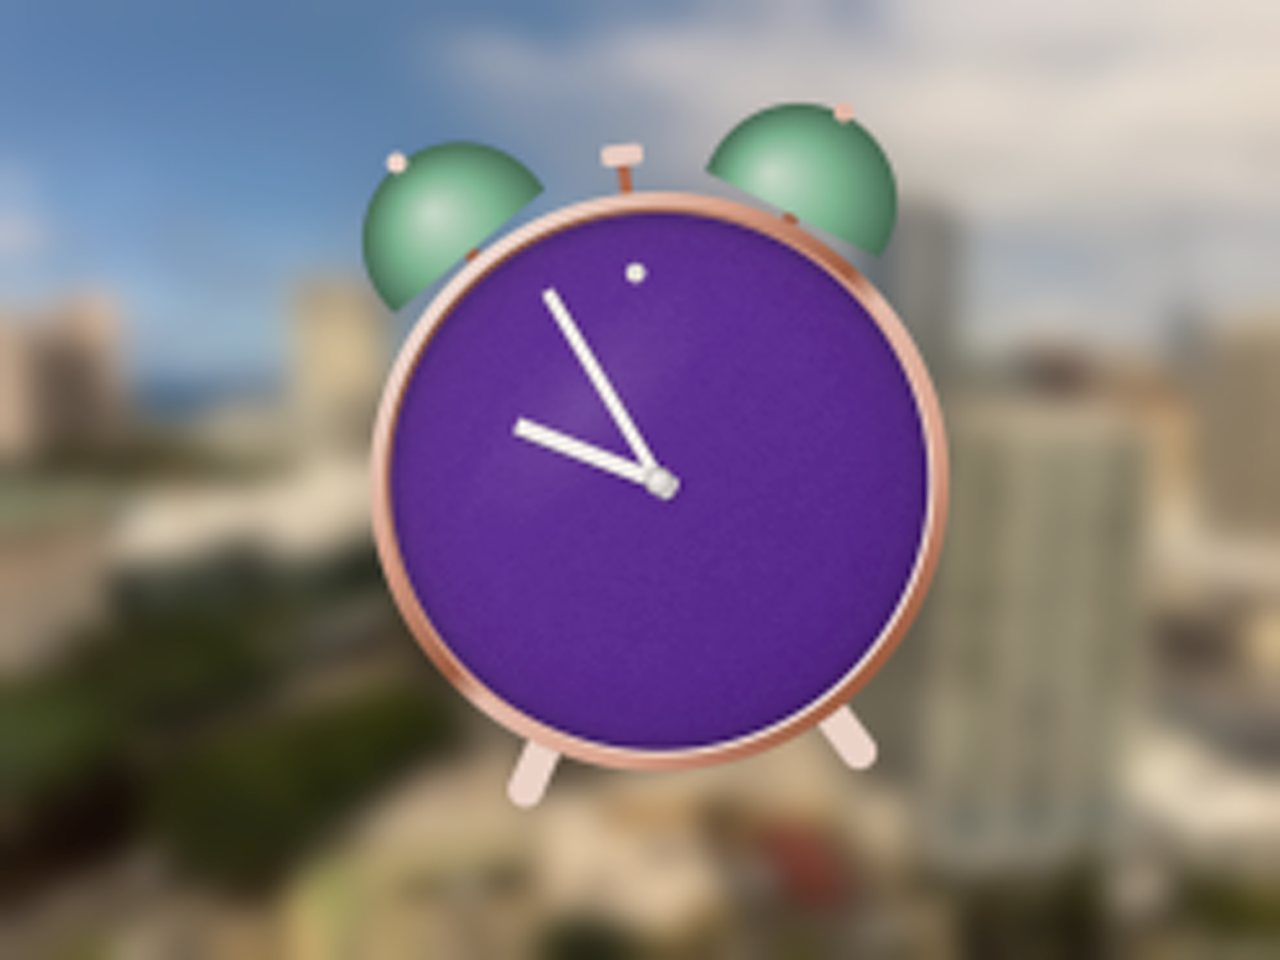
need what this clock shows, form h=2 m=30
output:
h=9 m=56
